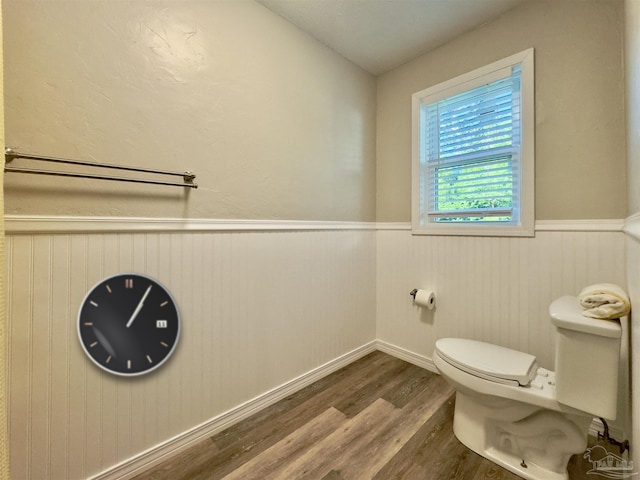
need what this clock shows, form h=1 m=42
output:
h=1 m=5
